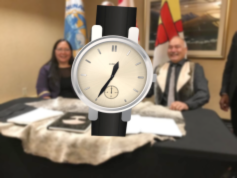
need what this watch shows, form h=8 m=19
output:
h=12 m=35
